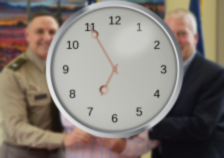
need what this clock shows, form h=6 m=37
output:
h=6 m=55
